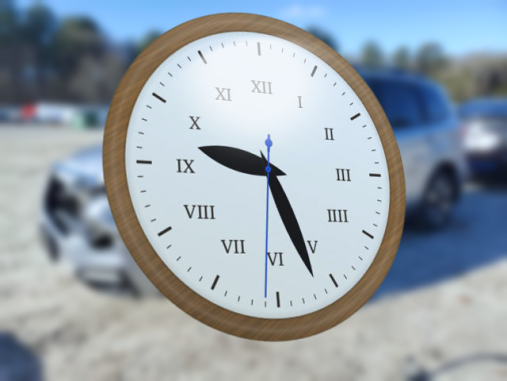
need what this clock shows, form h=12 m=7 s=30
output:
h=9 m=26 s=31
